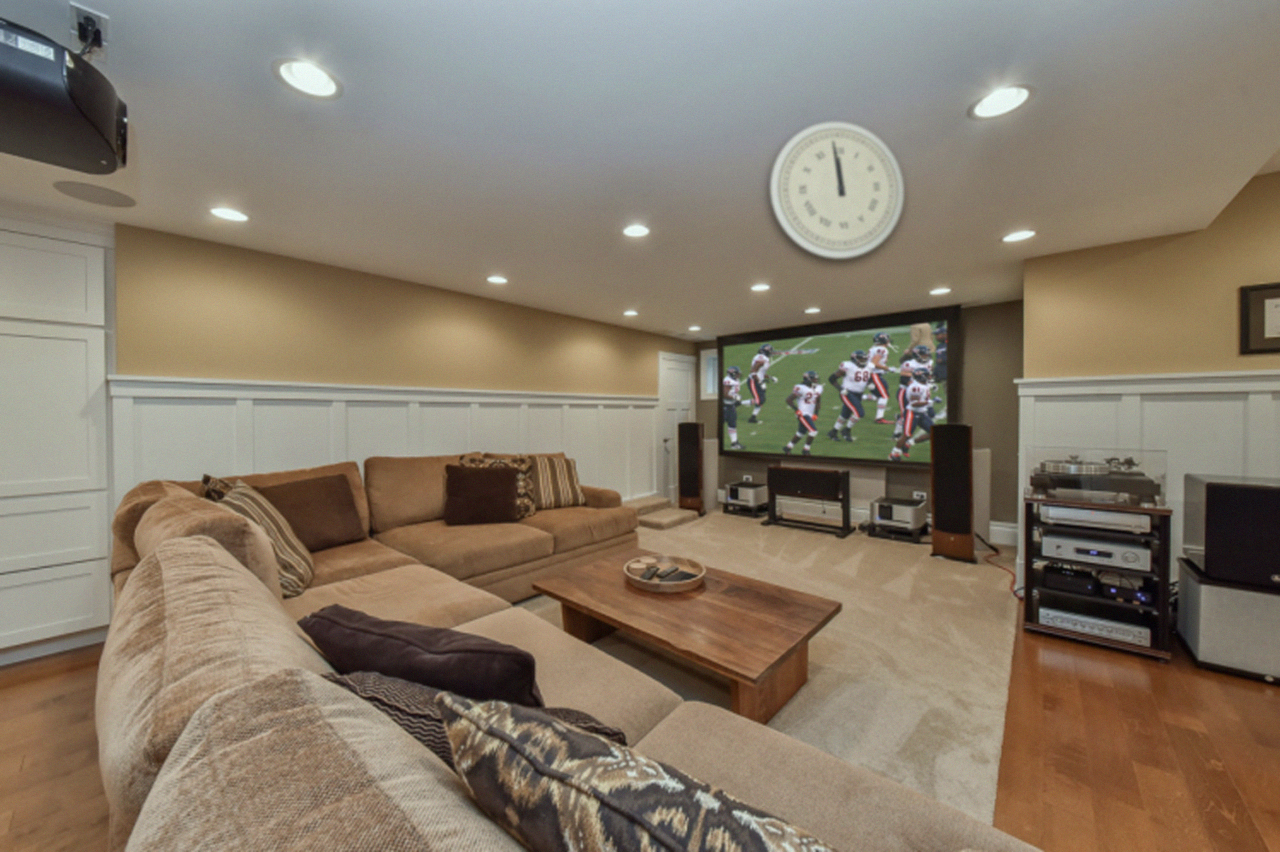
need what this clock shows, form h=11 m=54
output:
h=11 m=59
